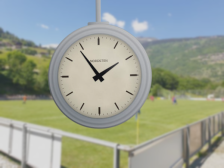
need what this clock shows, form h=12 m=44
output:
h=1 m=54
